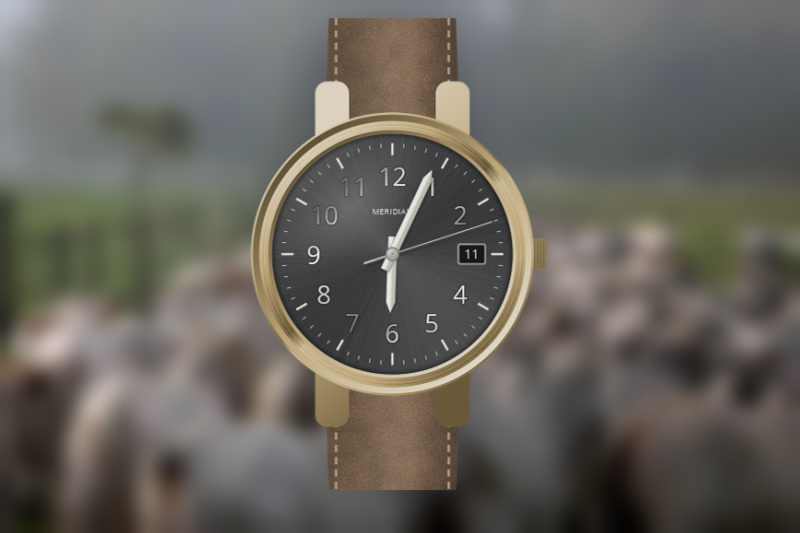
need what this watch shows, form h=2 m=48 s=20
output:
h=6 m=4 s=12
